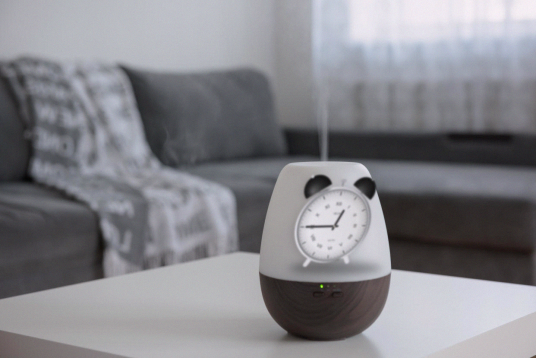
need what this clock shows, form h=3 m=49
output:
h=12 m=45
